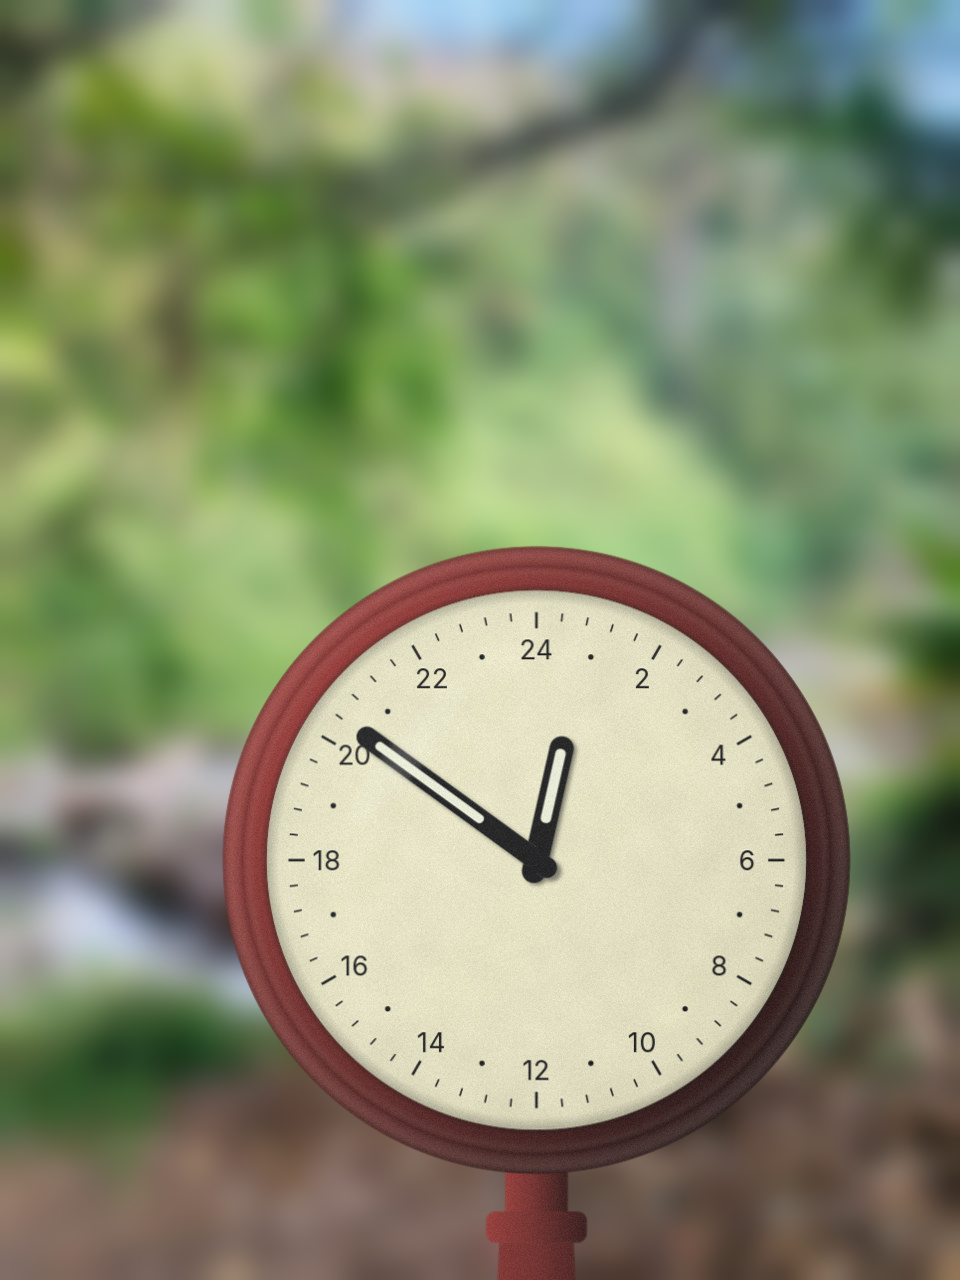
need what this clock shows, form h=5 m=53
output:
h=0 m=51
